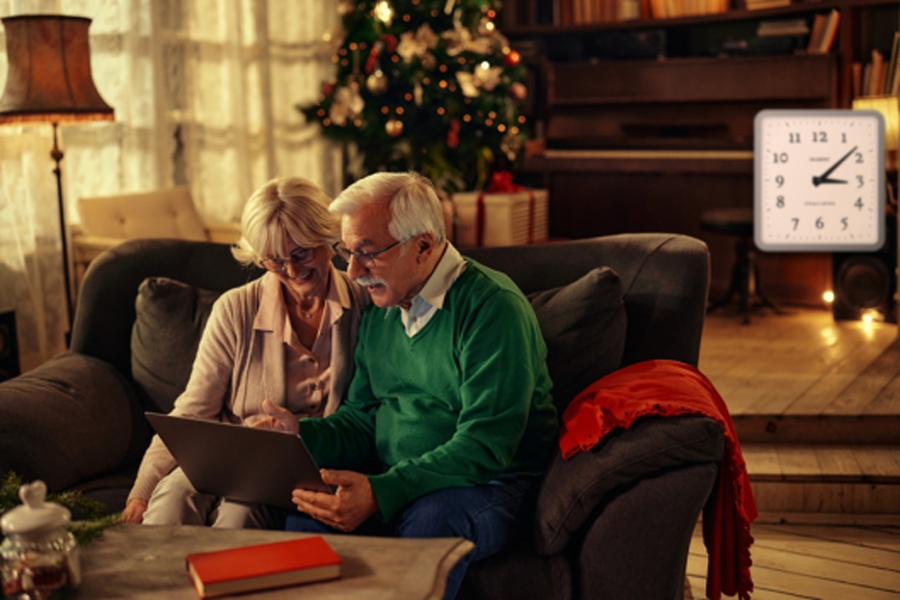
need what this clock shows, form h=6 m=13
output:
h=3 m=8
